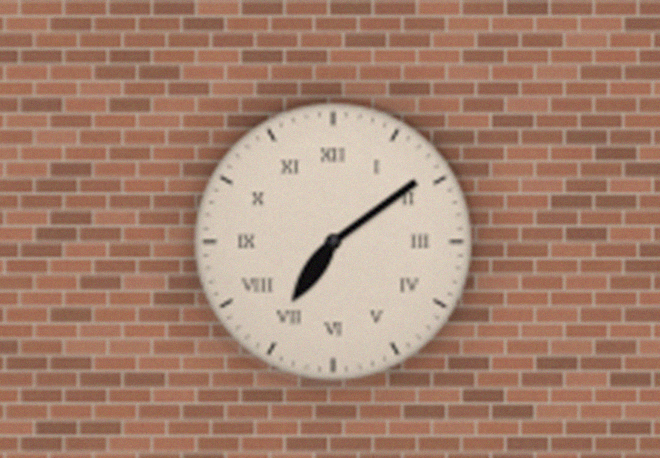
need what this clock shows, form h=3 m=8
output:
h=7 m=9
